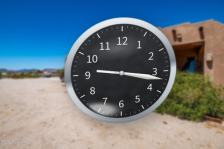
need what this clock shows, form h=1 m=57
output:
h=9 m=17
